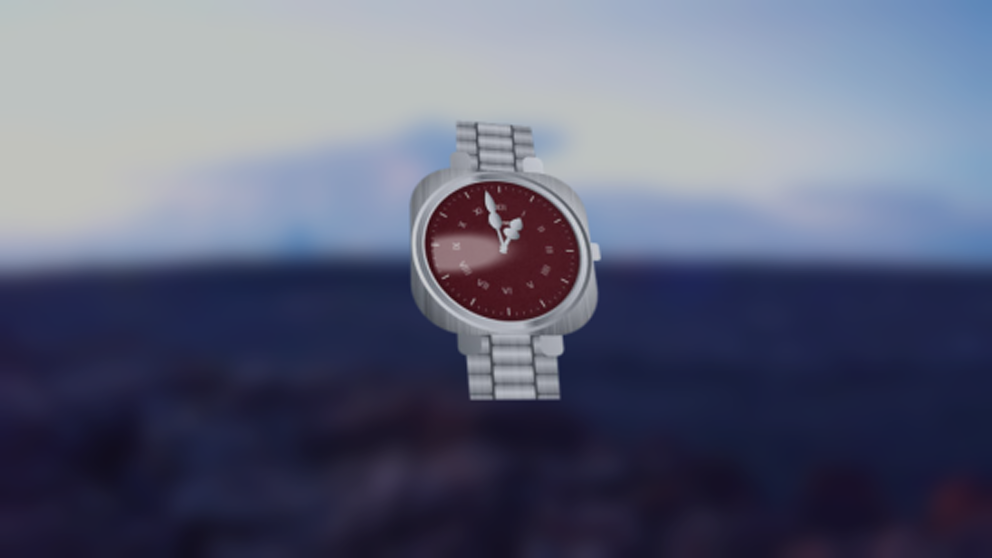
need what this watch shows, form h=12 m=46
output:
h=12 m=58
